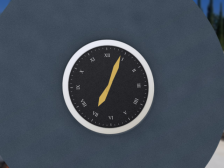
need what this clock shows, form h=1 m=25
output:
h=7 m=4
